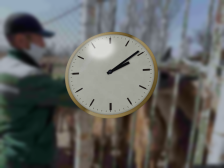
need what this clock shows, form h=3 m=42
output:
h=2 m=9
